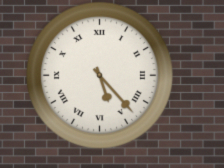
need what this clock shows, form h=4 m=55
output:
h=5 m=23
